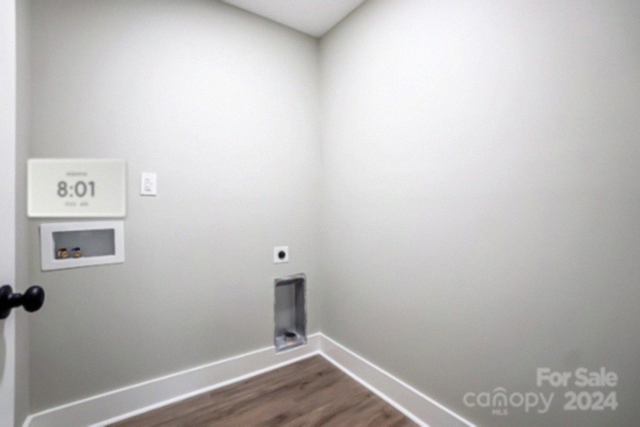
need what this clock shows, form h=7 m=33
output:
h=8 m=1
